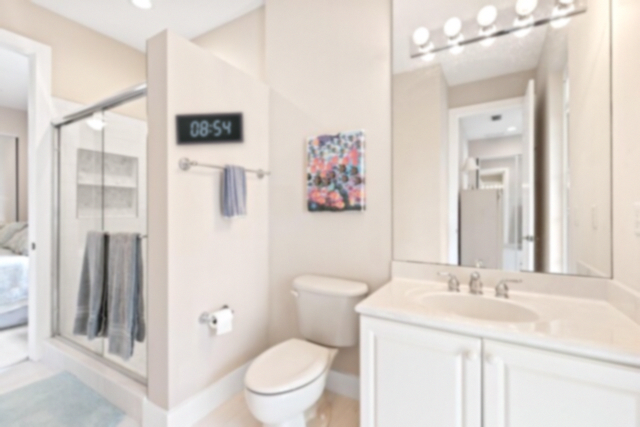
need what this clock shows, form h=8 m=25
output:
h=8 m=54
